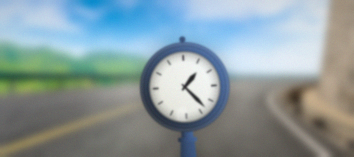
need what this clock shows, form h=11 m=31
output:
h=1 m=23
